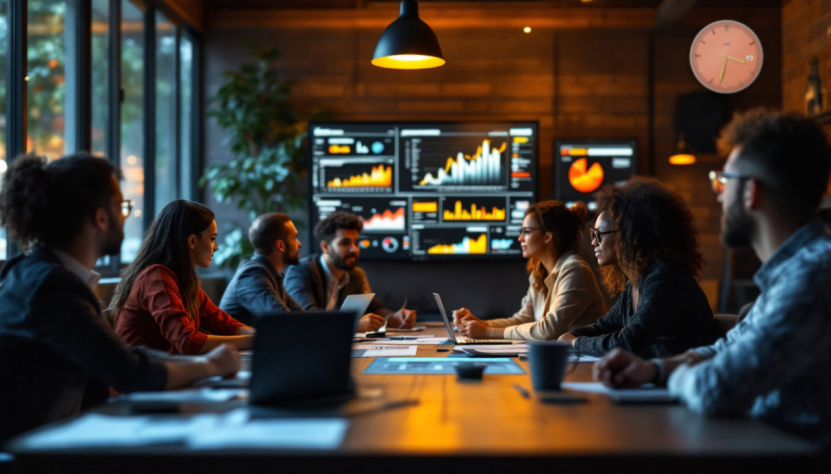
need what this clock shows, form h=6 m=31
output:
h=3 m=32
